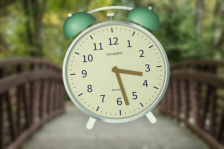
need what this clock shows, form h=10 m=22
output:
h=3 m=28
